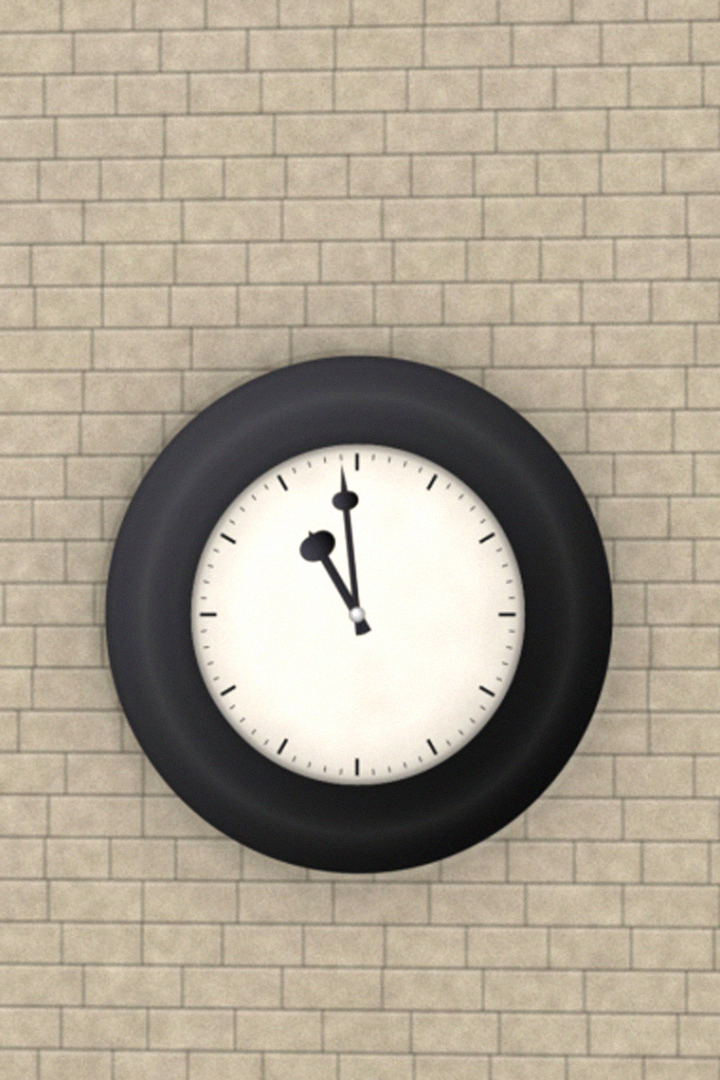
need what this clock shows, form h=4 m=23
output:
h=10 m=59
